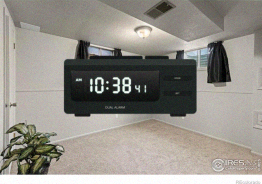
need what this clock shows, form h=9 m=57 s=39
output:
h=10 m=38 s=41
